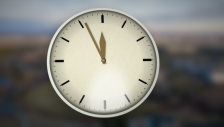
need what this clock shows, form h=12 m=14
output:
h=11 m=56
